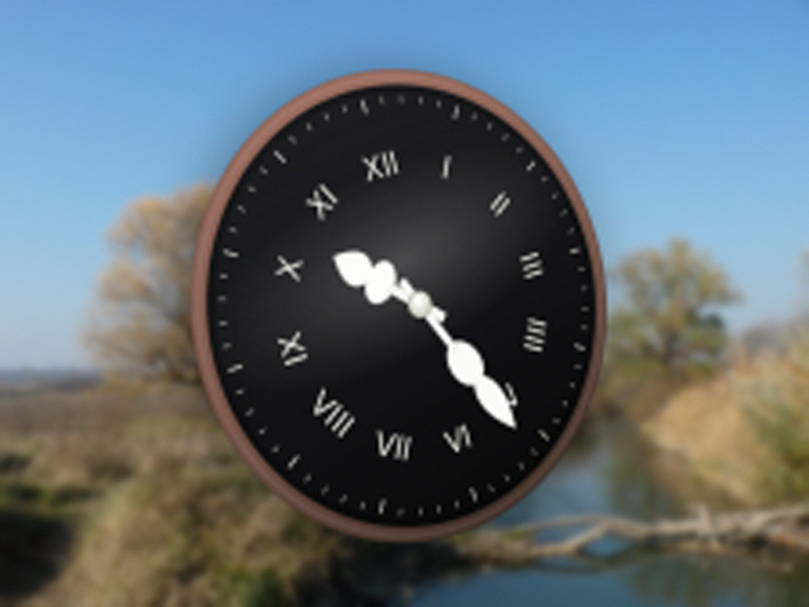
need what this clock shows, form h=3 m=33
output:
h=10 m=26
